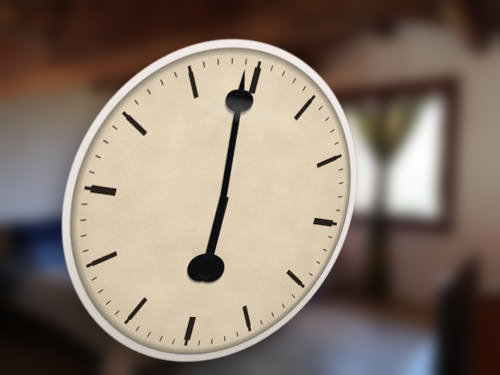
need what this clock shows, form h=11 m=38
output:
h=5 m=59
